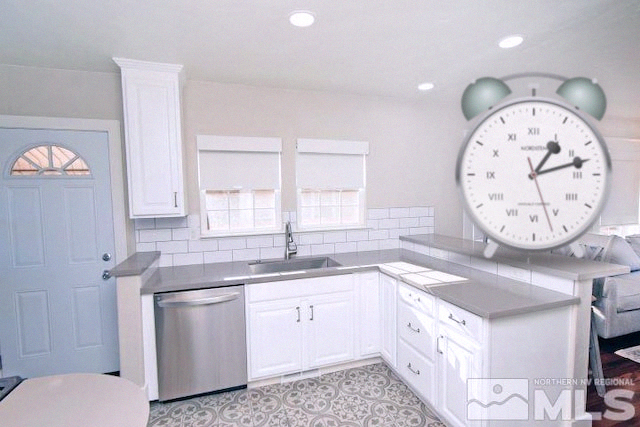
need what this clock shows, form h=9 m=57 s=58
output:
h=1 m=12 s=27
